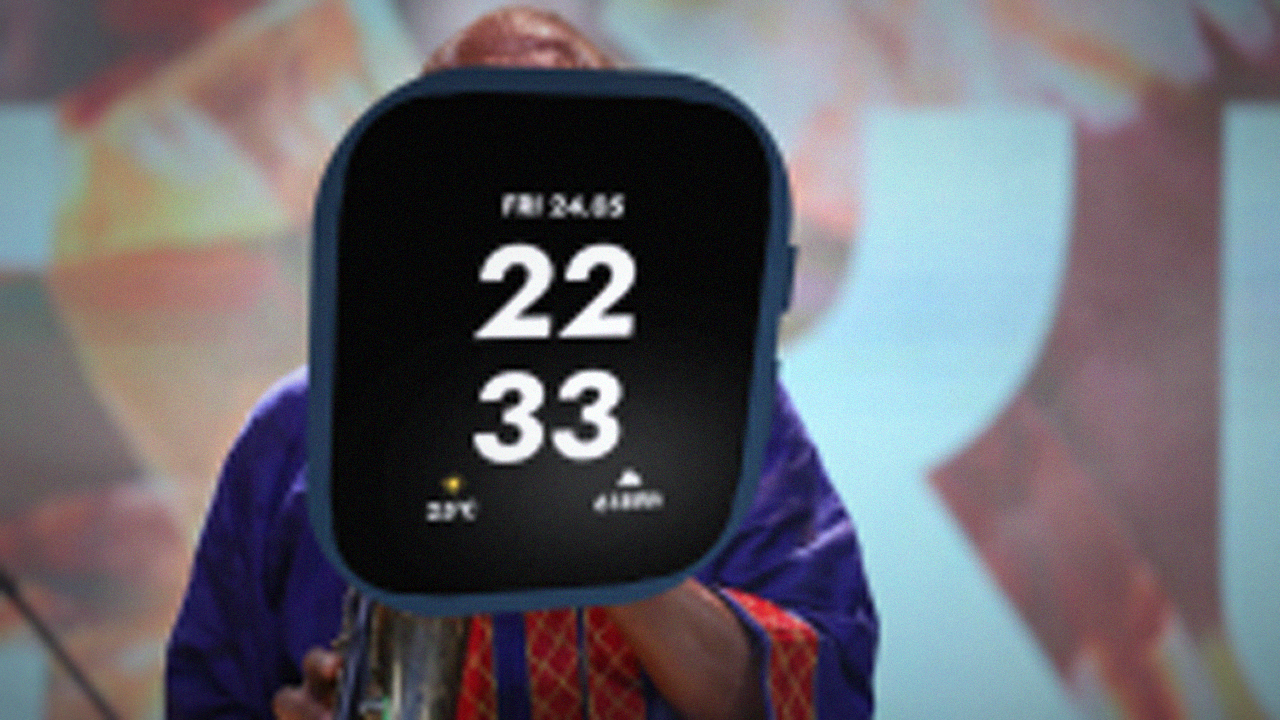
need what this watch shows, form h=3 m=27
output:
h=22 m=33
